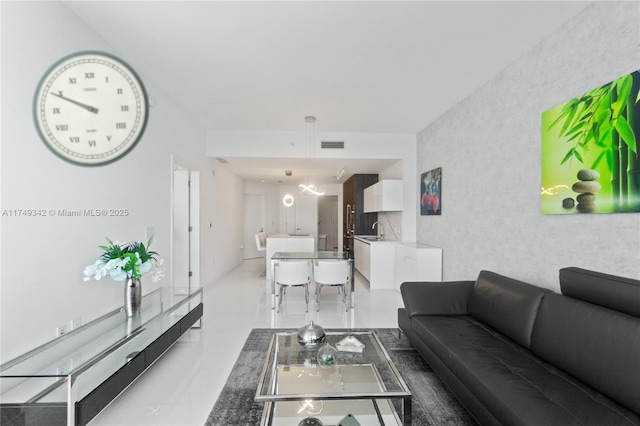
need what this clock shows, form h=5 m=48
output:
h=9 m=49
